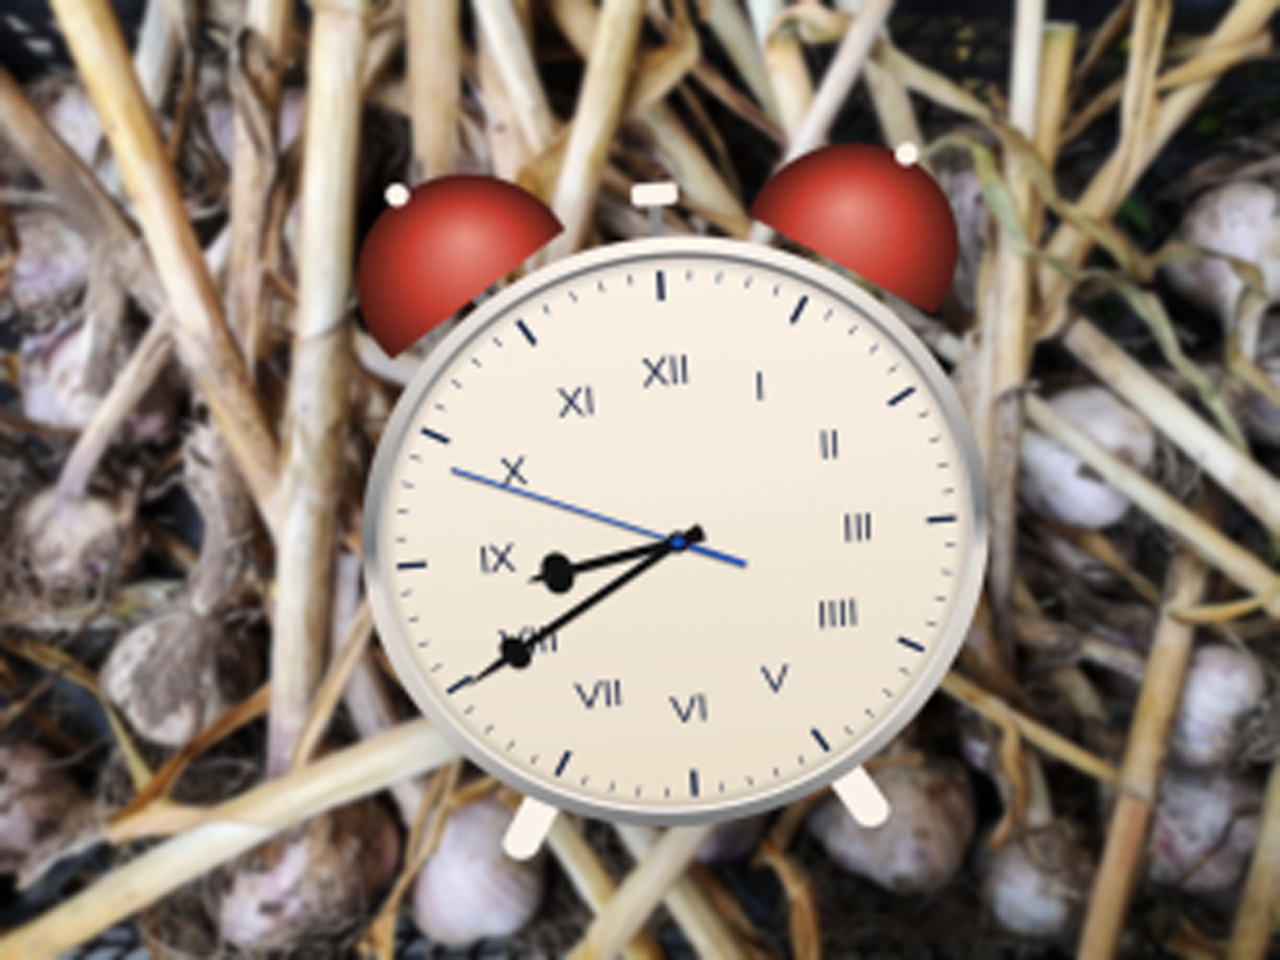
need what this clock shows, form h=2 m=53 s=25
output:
h=8 m=39 s=49
